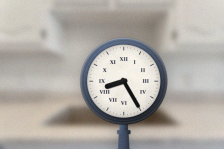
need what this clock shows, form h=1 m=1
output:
h=8 m=25
